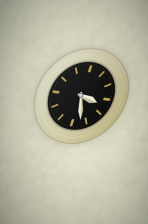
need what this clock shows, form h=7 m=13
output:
h=3 m=27
